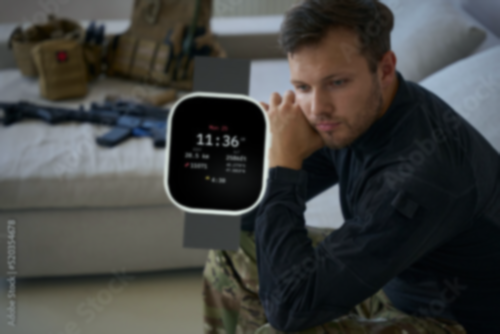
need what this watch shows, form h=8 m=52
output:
h=11 m=36
